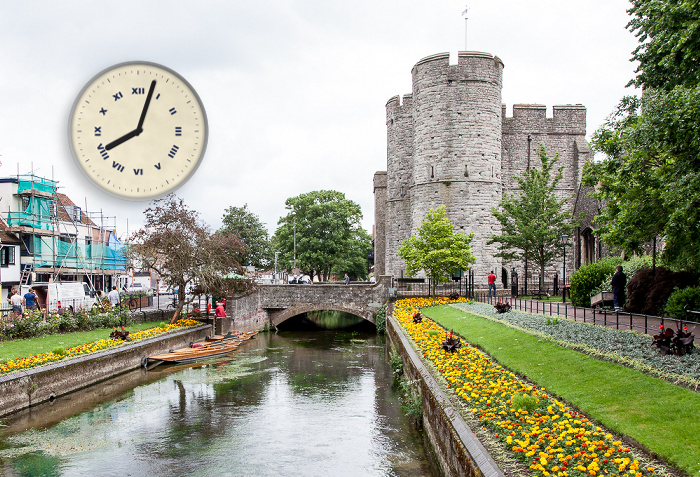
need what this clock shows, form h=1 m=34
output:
h=8 m=3
